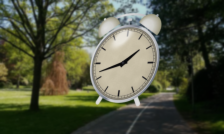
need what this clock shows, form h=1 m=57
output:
h=1 m=42
